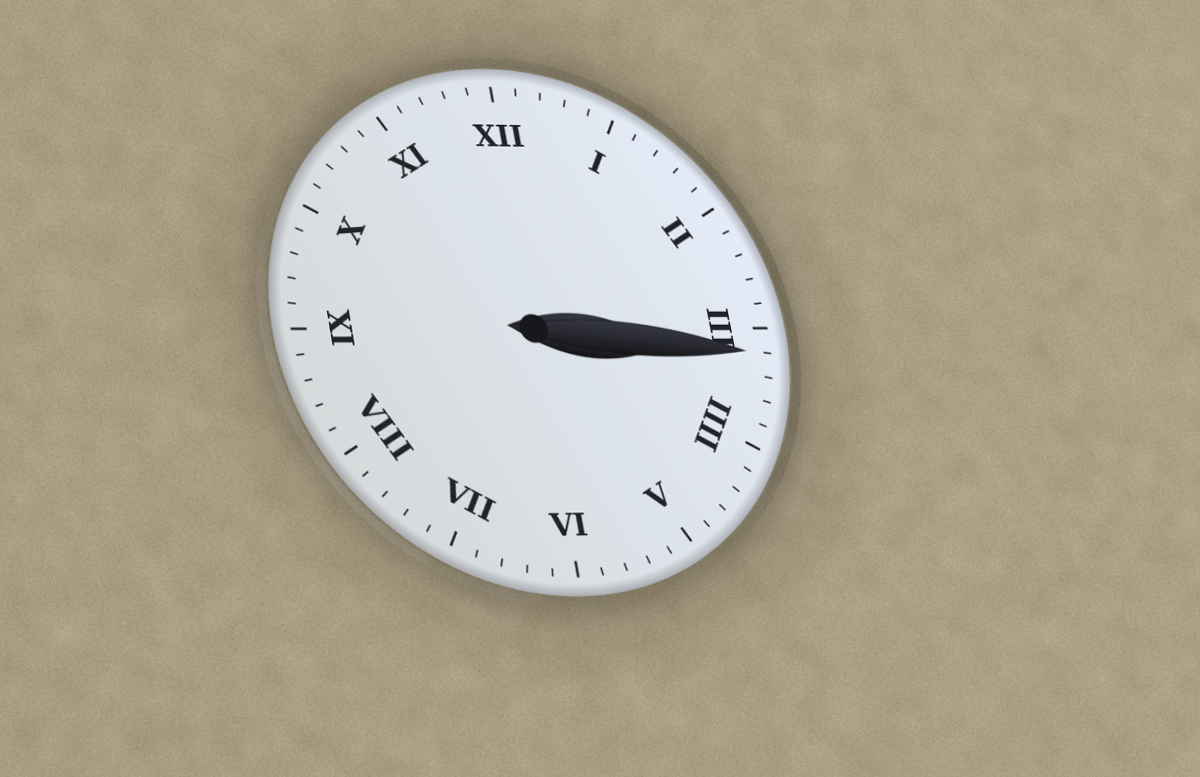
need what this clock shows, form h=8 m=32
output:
h=3 m=16
